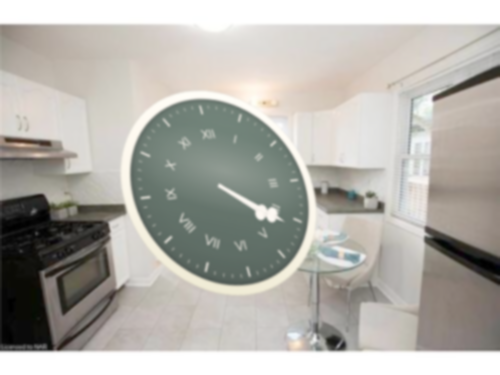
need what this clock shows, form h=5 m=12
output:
h=4 m=21
